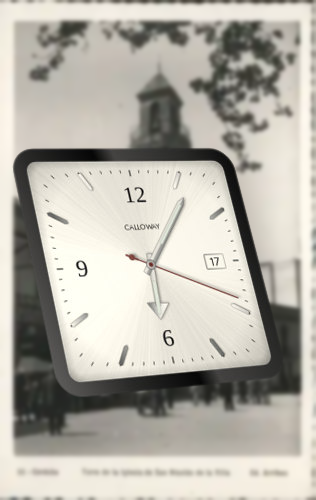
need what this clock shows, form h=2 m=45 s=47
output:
h=6 m=6 s=19
